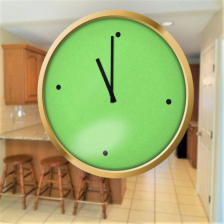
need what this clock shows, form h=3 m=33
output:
h=10 m=59
